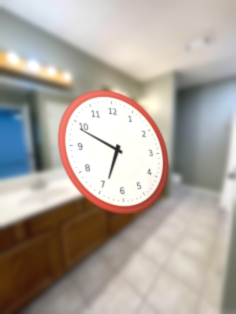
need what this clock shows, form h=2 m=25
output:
h=6 m=49
